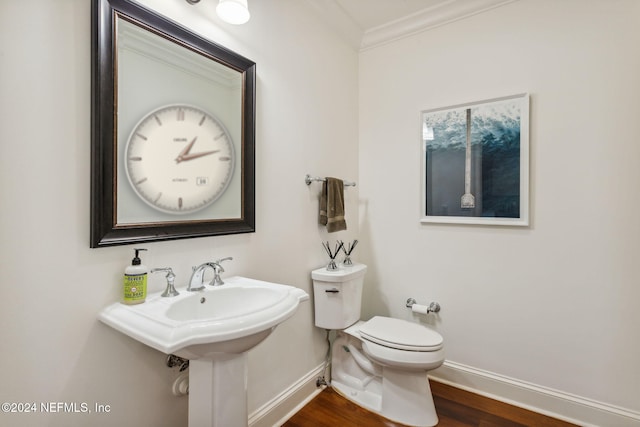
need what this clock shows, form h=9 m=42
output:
h=1 m=13
